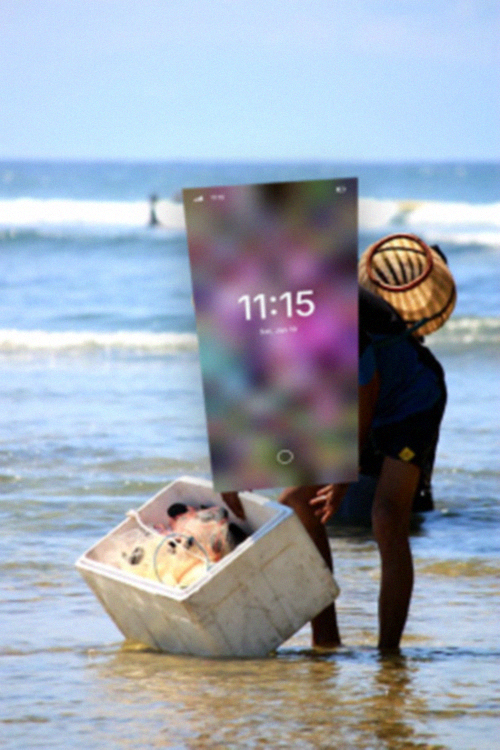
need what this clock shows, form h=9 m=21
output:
h=11 m=15
